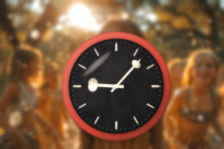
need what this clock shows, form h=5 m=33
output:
h=9 m=7
